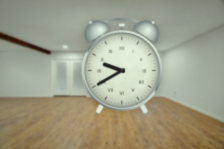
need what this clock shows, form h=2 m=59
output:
h=9 m=40
